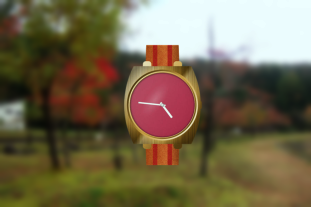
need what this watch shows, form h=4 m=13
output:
h=4 m=46
